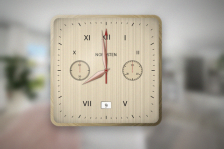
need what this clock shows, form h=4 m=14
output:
h=7 m=59
